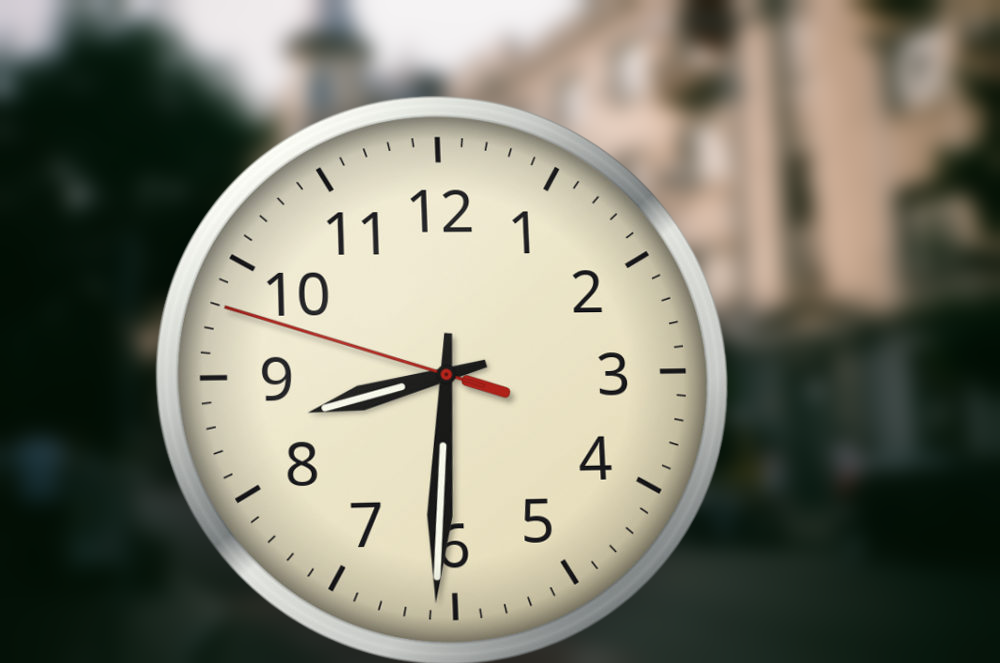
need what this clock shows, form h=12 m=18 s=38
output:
h=8 m=30 s=48
